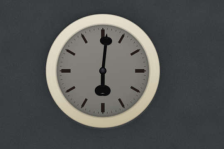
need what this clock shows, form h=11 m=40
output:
h=6 m=1
